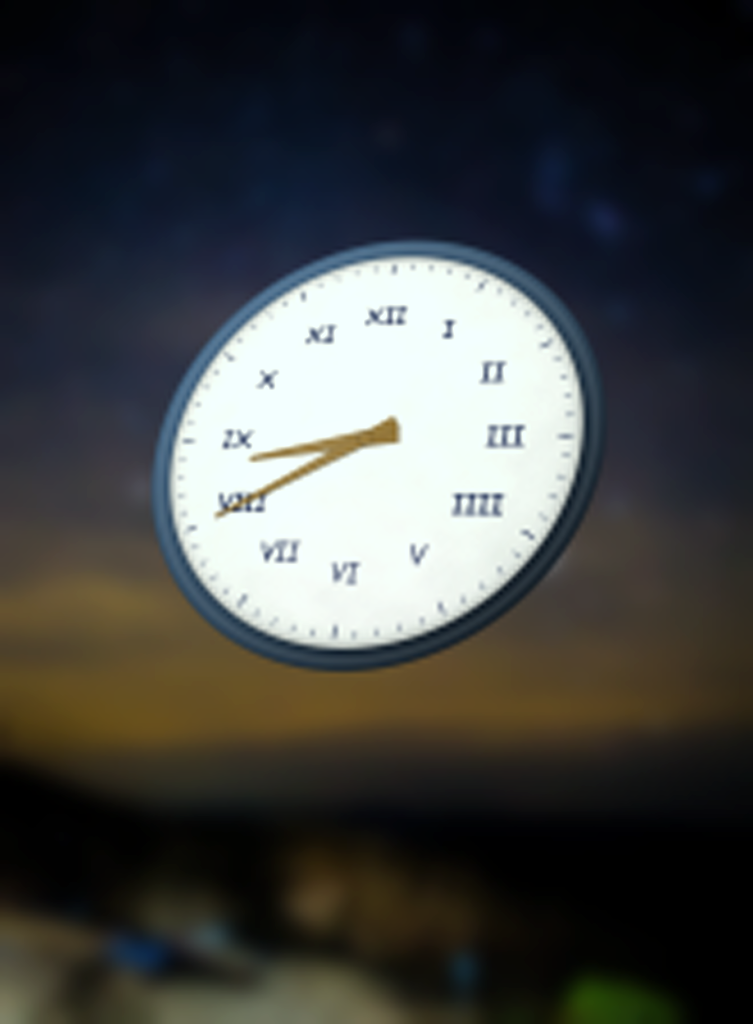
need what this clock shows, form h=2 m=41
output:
h=8 m=40
